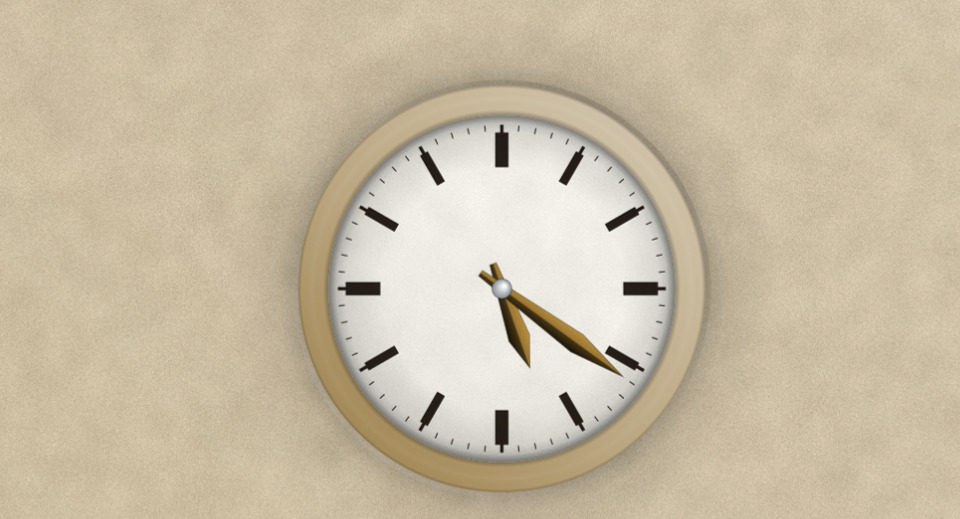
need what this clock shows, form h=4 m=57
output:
h=5 m=21
